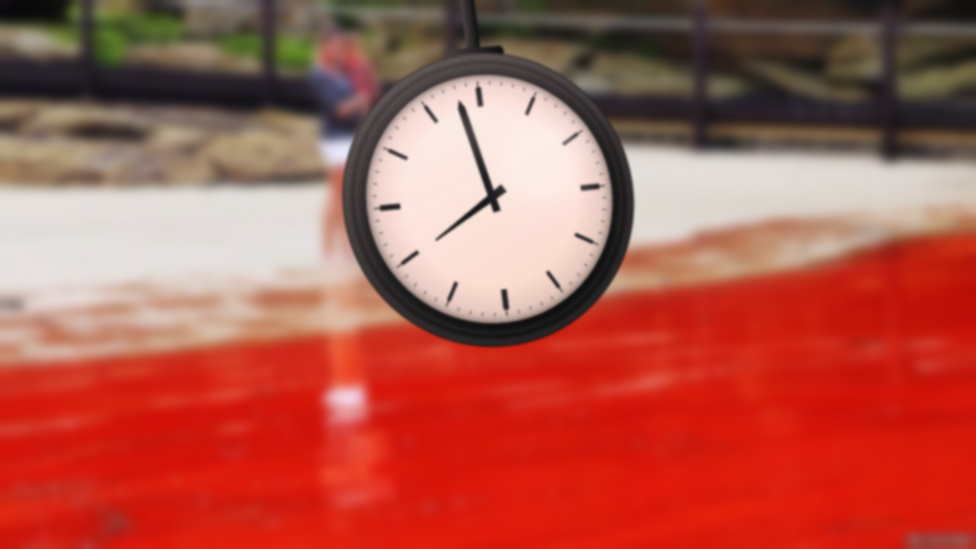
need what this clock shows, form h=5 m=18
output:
h=7 m=58
